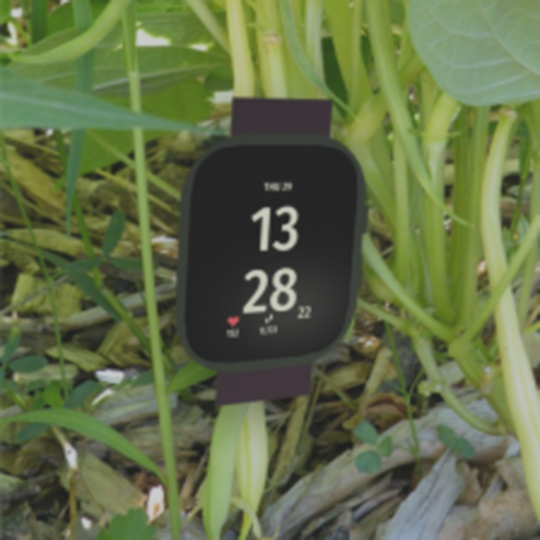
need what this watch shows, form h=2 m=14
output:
h=13 m=28
